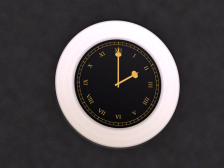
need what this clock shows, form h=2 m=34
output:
h=2 m=0
